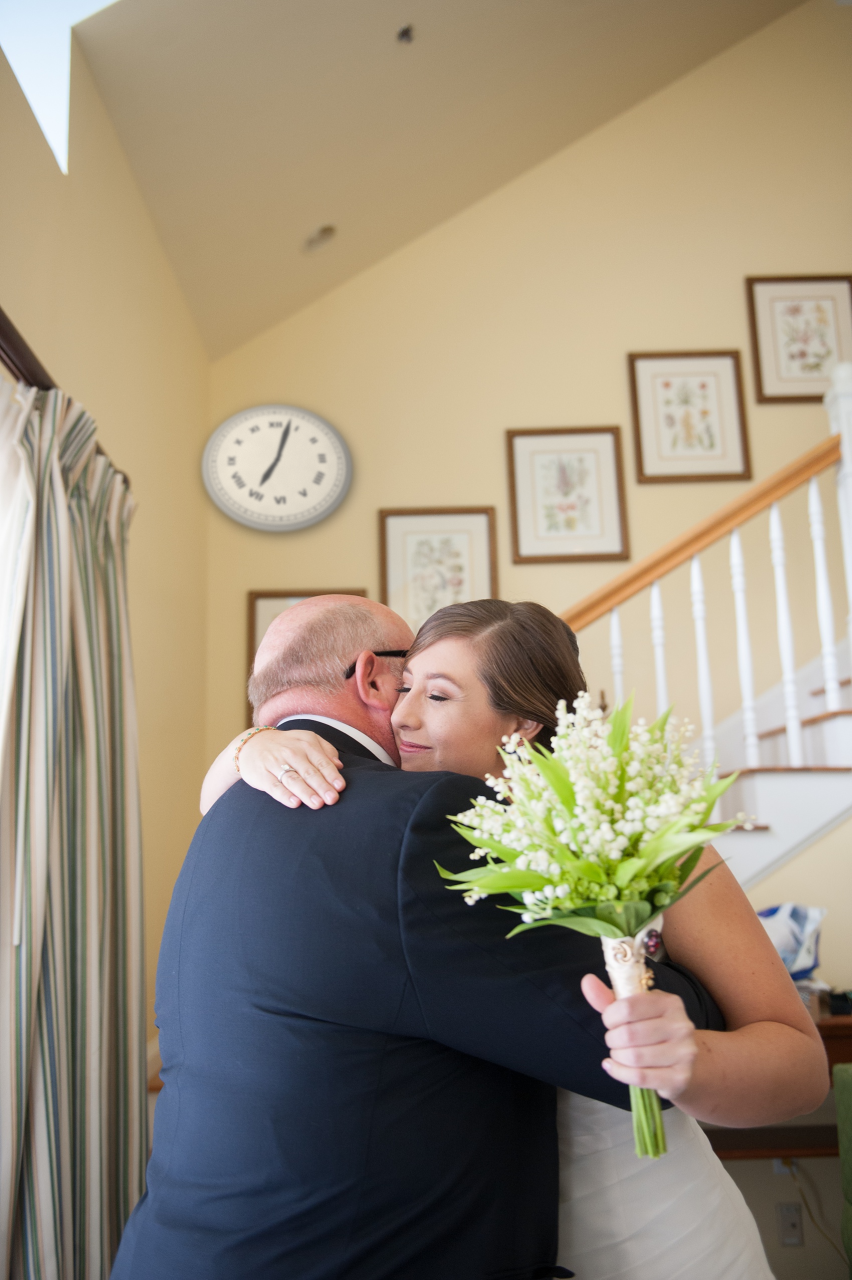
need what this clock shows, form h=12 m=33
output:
h=7 m=3
